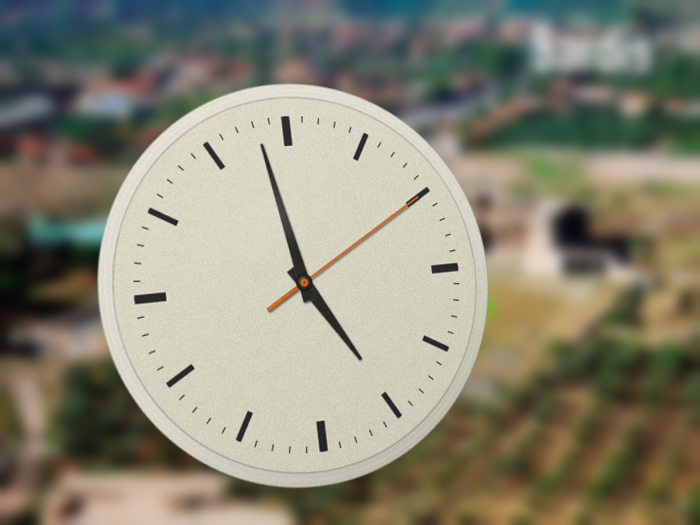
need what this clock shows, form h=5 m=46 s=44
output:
h=4 m=58 s=10
